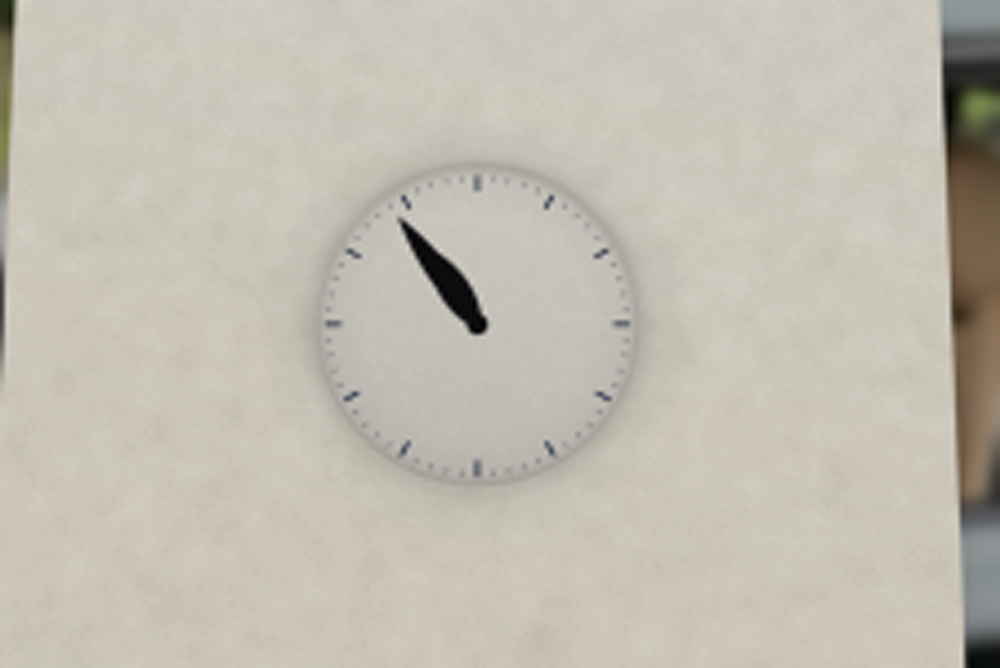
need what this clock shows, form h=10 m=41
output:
h=10 m=54
